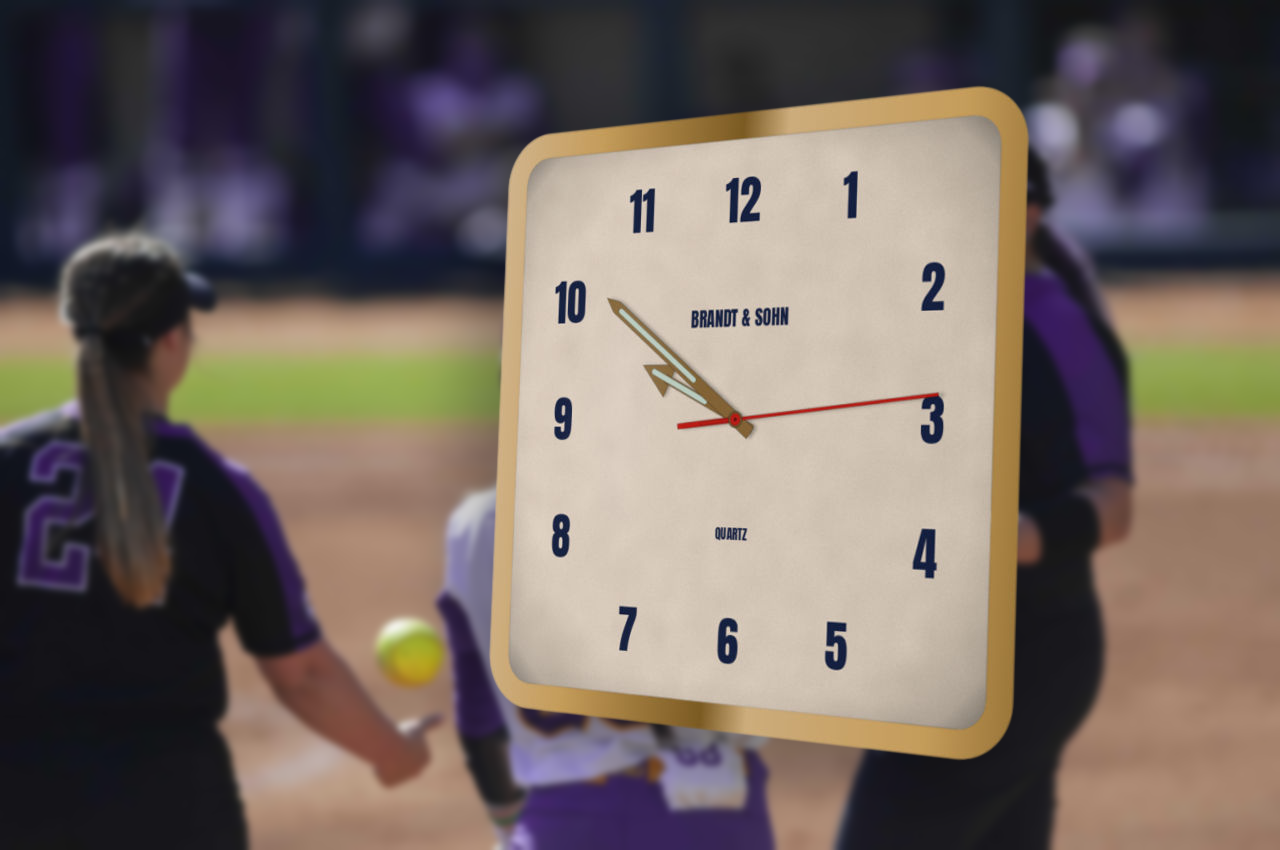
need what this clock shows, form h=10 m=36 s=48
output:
h=9 m=51 s=14
